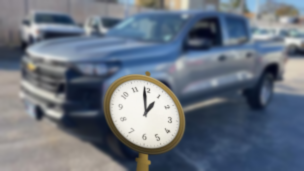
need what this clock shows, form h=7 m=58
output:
h=12 m=59
